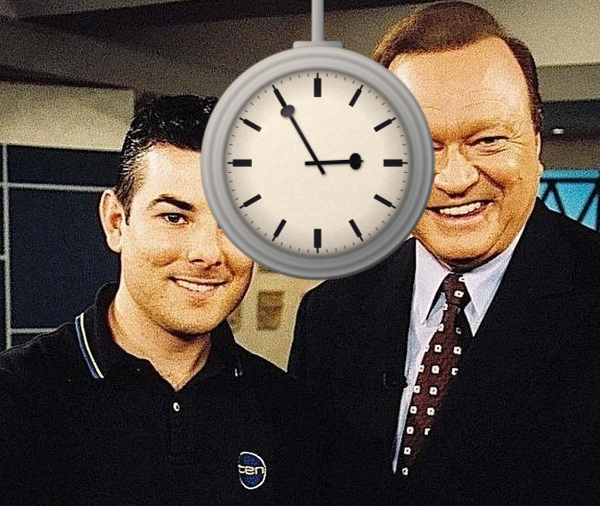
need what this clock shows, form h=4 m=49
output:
h=2 m=55
